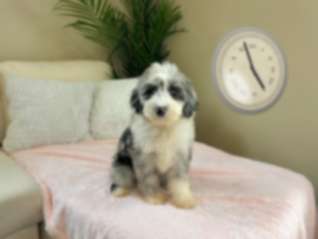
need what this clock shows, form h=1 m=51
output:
h=4 m=57
